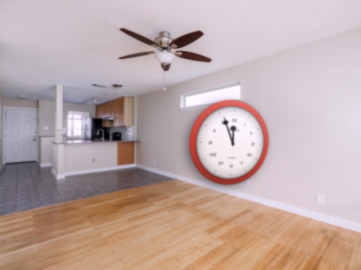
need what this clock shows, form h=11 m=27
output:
h=11 m=56
